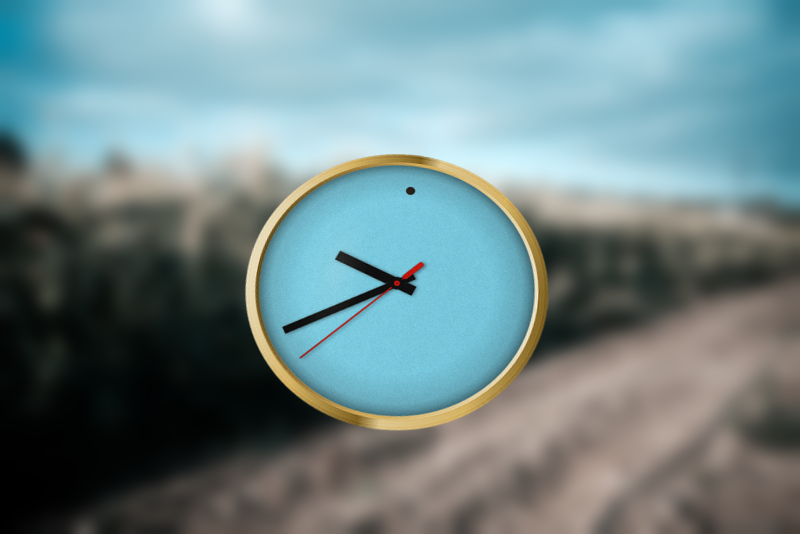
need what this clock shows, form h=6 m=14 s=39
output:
h=9 m=39 s=37
